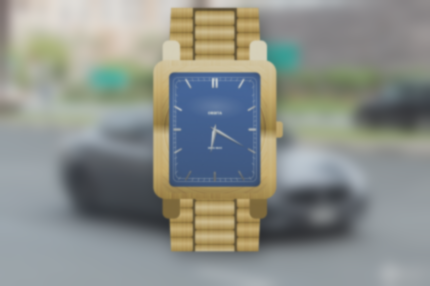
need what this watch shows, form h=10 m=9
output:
h=6 m=20
